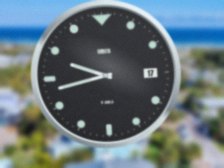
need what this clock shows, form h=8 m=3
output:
h=9 m=43
